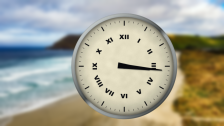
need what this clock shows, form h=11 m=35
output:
h=3 m=16
